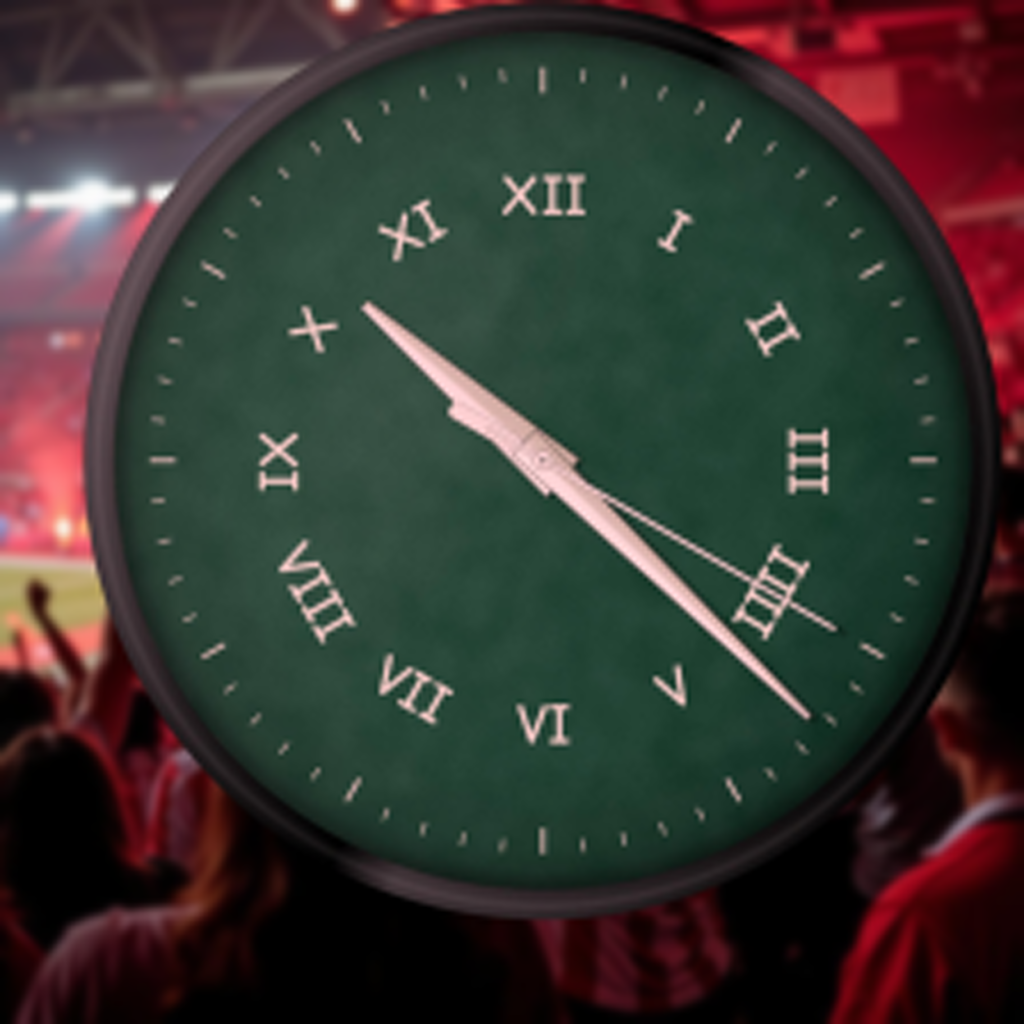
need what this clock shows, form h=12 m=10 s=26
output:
h=10 m=22 s=20
